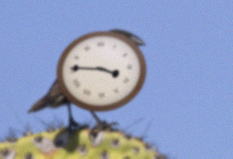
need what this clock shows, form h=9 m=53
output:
h=3 m=46
